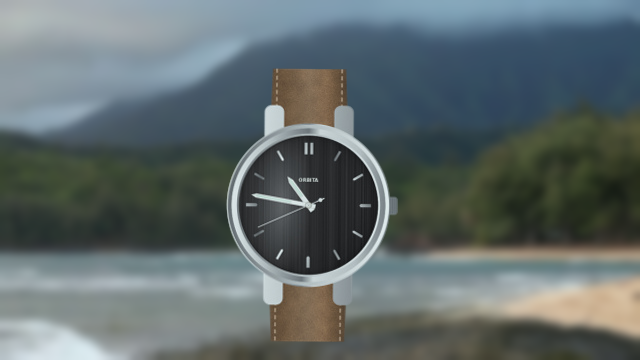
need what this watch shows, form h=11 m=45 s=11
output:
h=10 m=46 s=41
